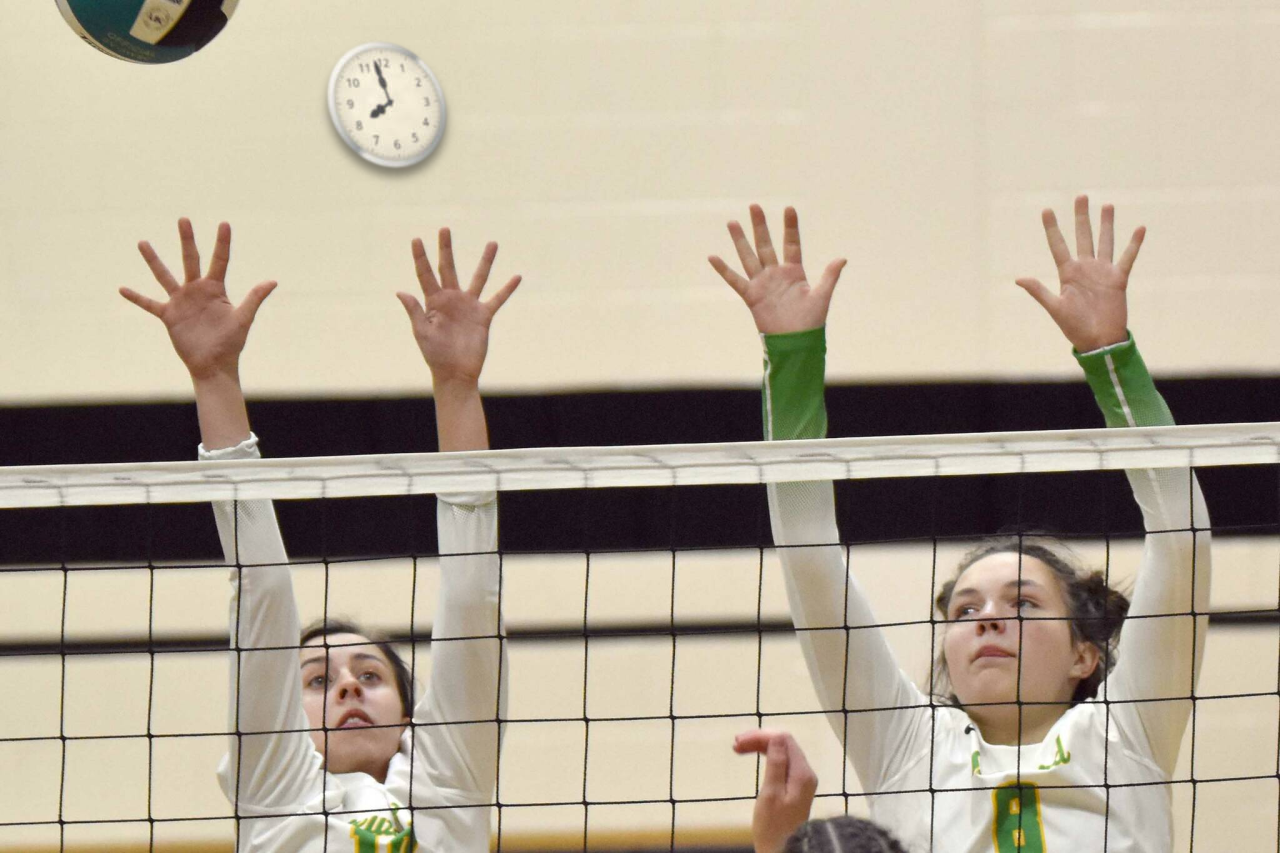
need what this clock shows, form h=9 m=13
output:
h=7 m=58
